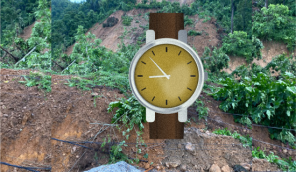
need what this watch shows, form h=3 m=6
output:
h=8 m=53
